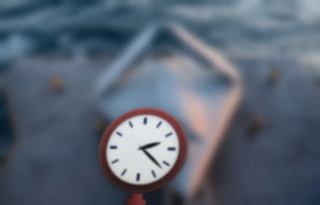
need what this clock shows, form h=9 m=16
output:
h=2 m=22
